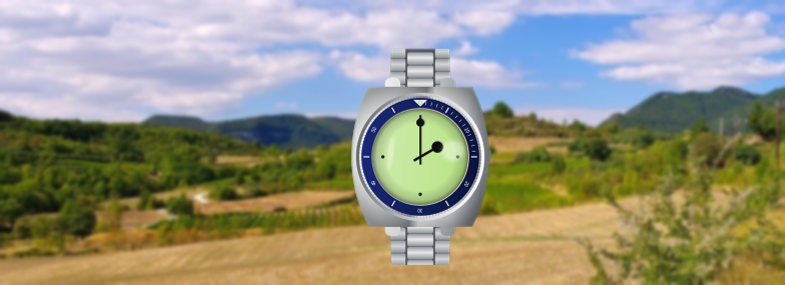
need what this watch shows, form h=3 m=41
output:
h=2 m=0
